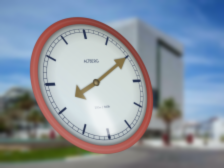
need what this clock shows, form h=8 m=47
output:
h=8 m=10
